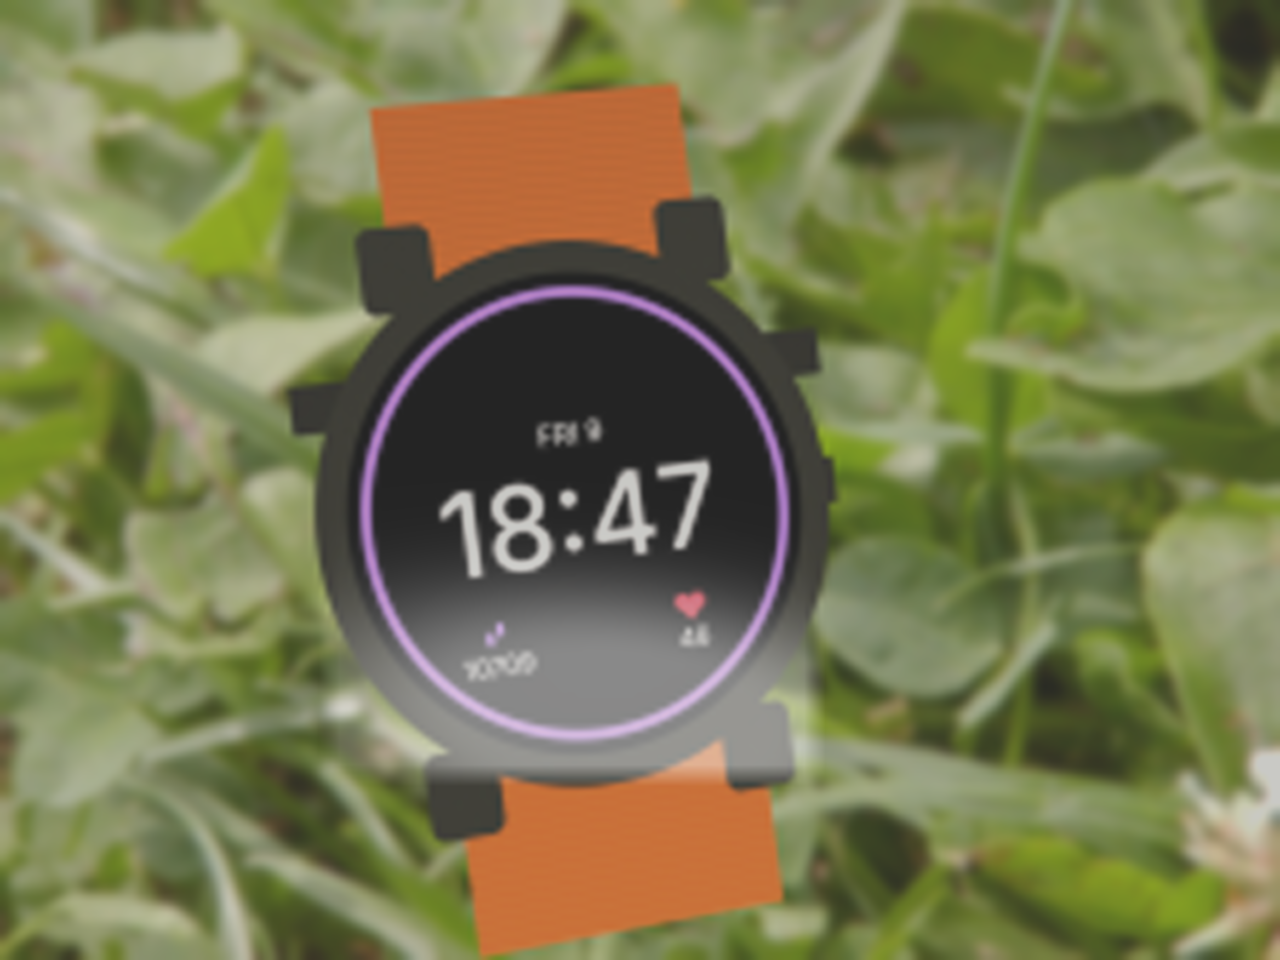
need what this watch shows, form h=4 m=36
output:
h=18 m=47
